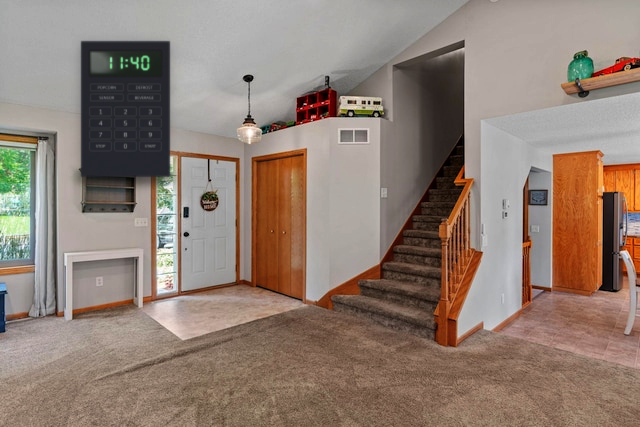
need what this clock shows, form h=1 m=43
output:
h=11 m=40
